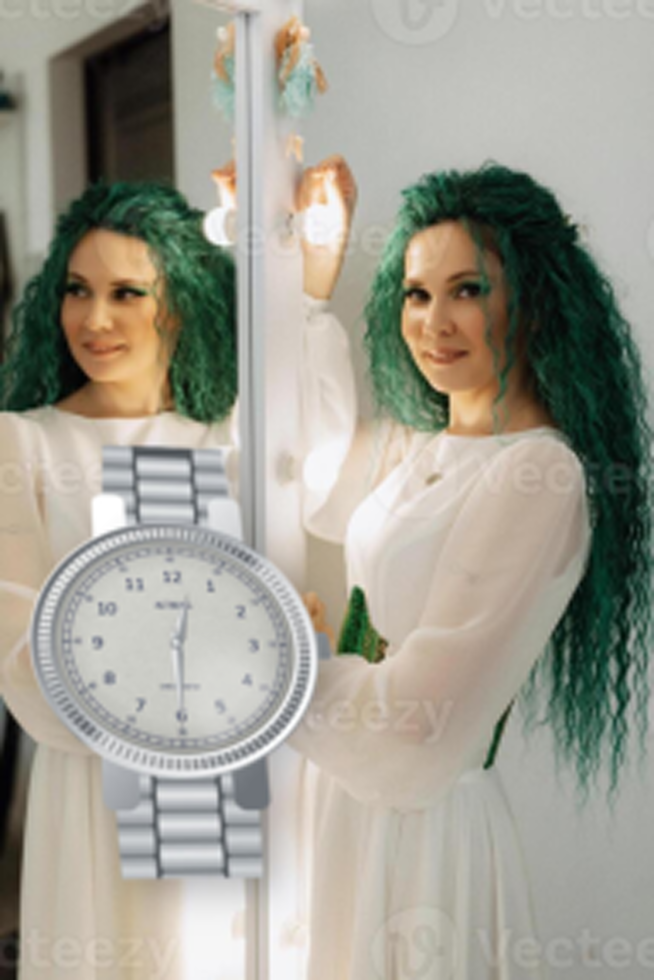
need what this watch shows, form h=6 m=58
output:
h=12 m=30
